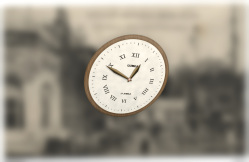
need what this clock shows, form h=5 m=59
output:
h=12 m=49
